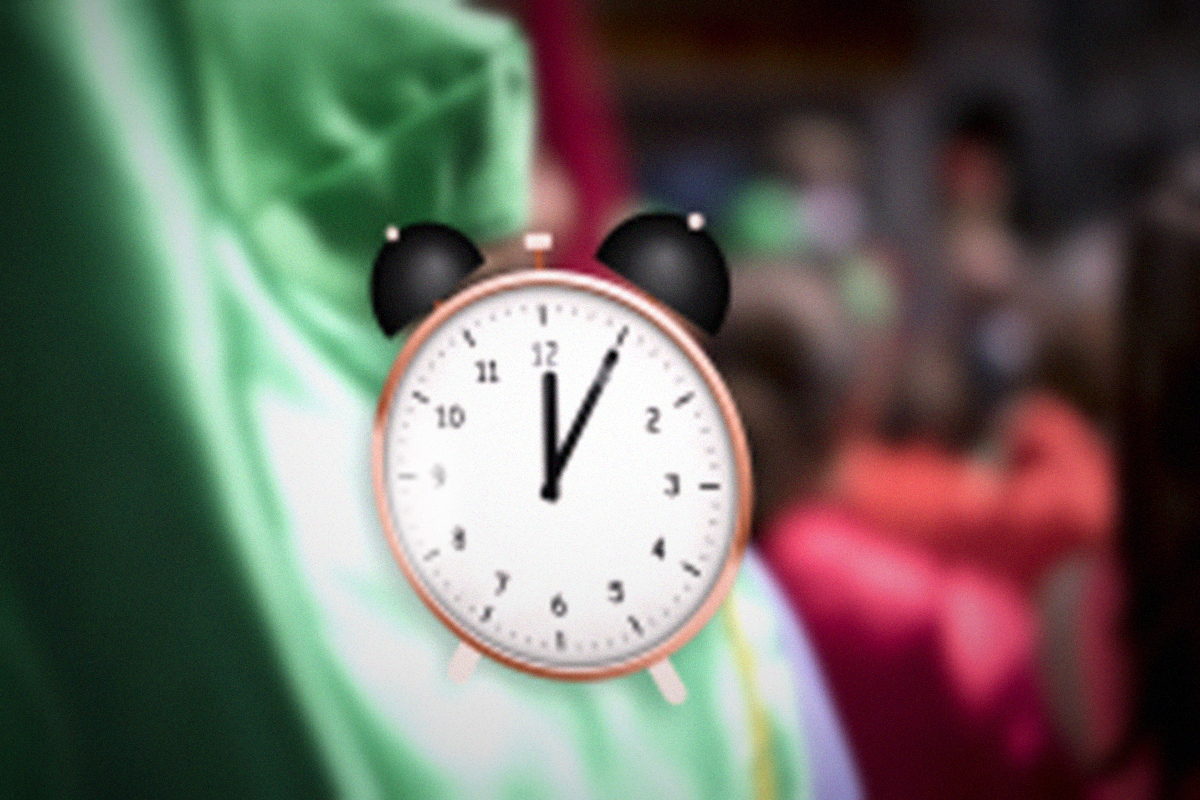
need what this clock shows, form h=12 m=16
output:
h=12 m=5
